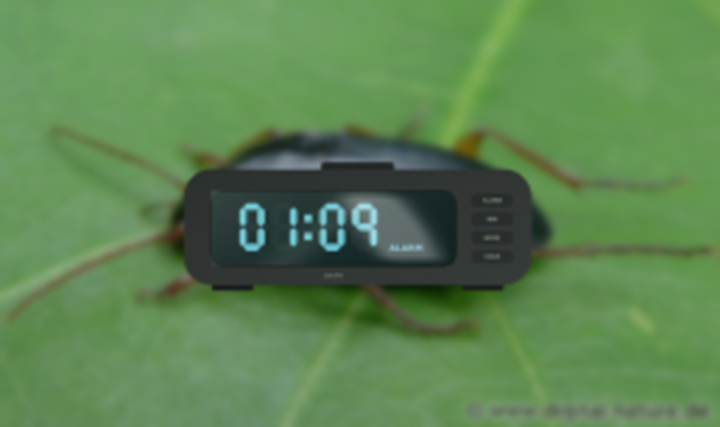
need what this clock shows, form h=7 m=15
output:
h=1 m=9
